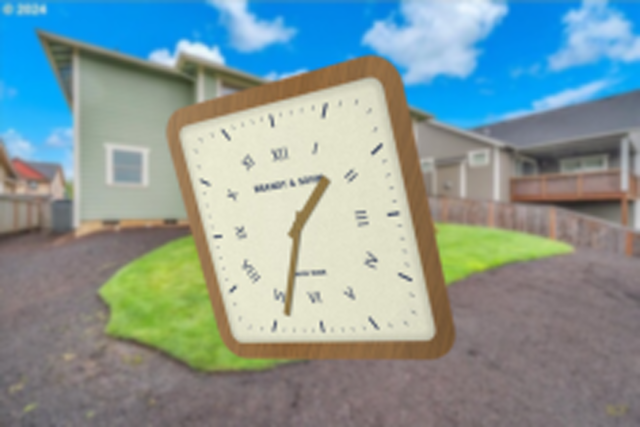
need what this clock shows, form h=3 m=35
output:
h=1 m=34
